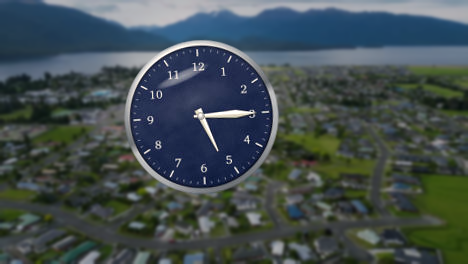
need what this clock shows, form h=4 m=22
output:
h=5 m=15
